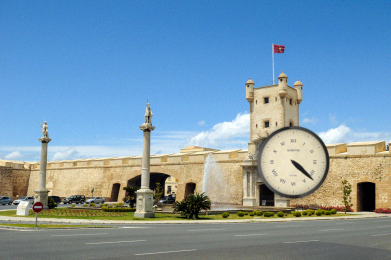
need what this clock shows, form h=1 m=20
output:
h=4 m=22
